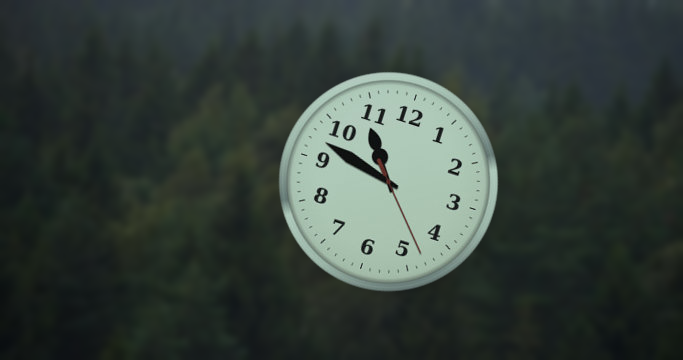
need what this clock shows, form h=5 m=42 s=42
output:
h=10 m=47 s=23
